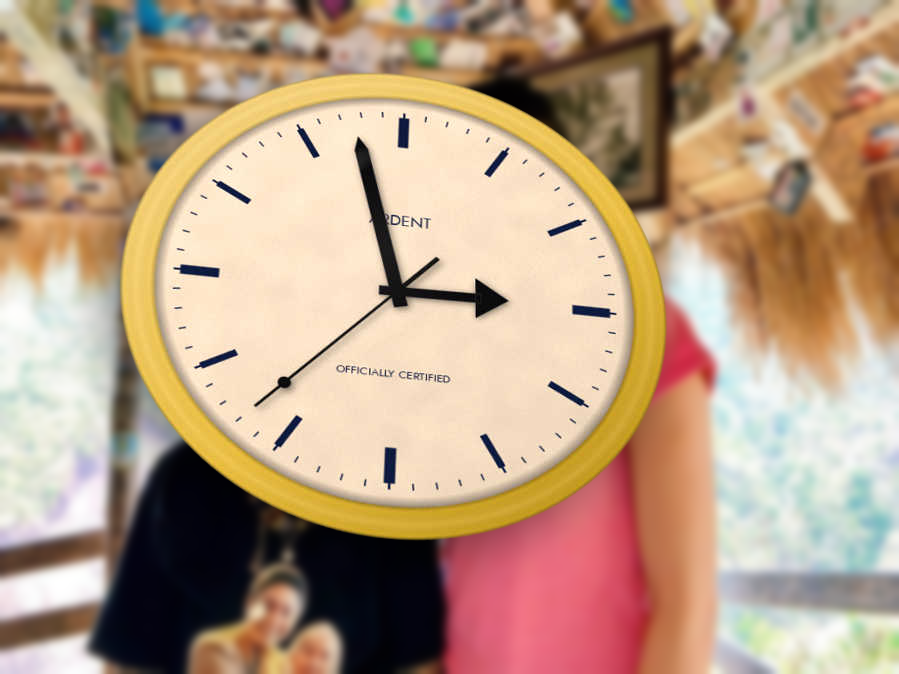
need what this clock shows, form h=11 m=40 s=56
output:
h=2 m=57 s=37
